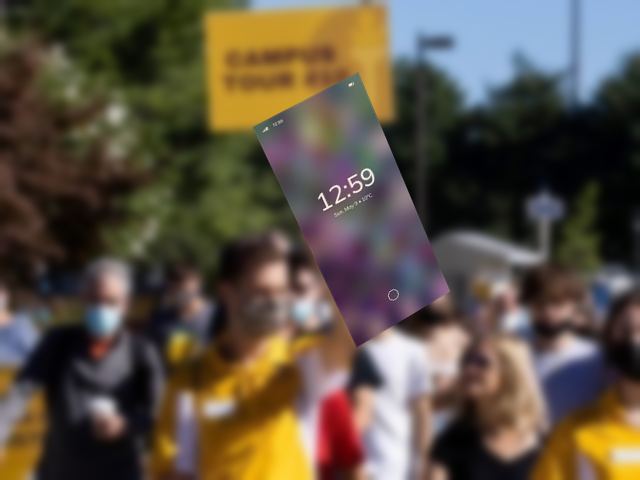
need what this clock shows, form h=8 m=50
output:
h=12 m=59
